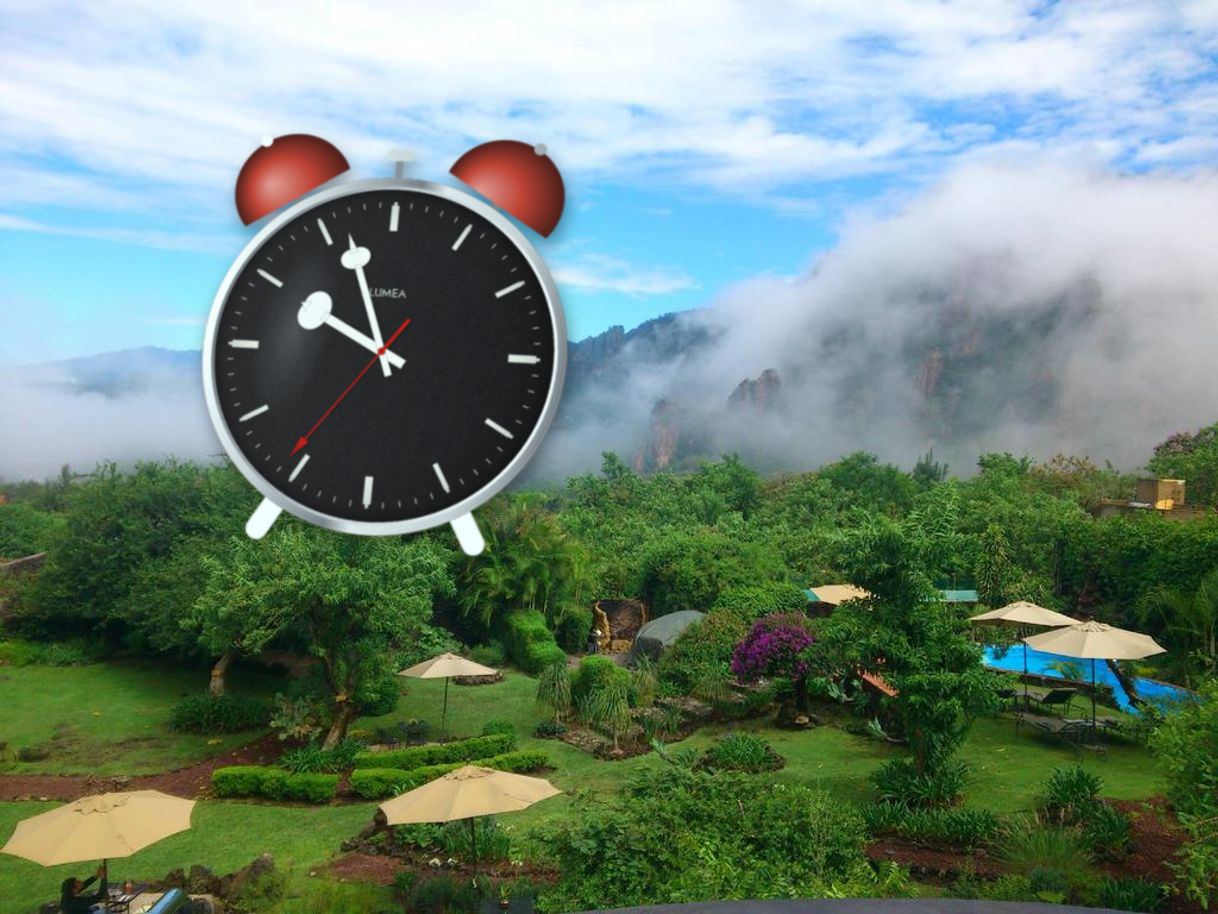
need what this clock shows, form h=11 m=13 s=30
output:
h=9 m=56 s=36
